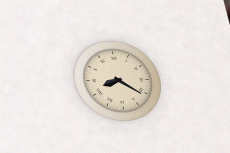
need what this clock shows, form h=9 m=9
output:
h=8 m=21
